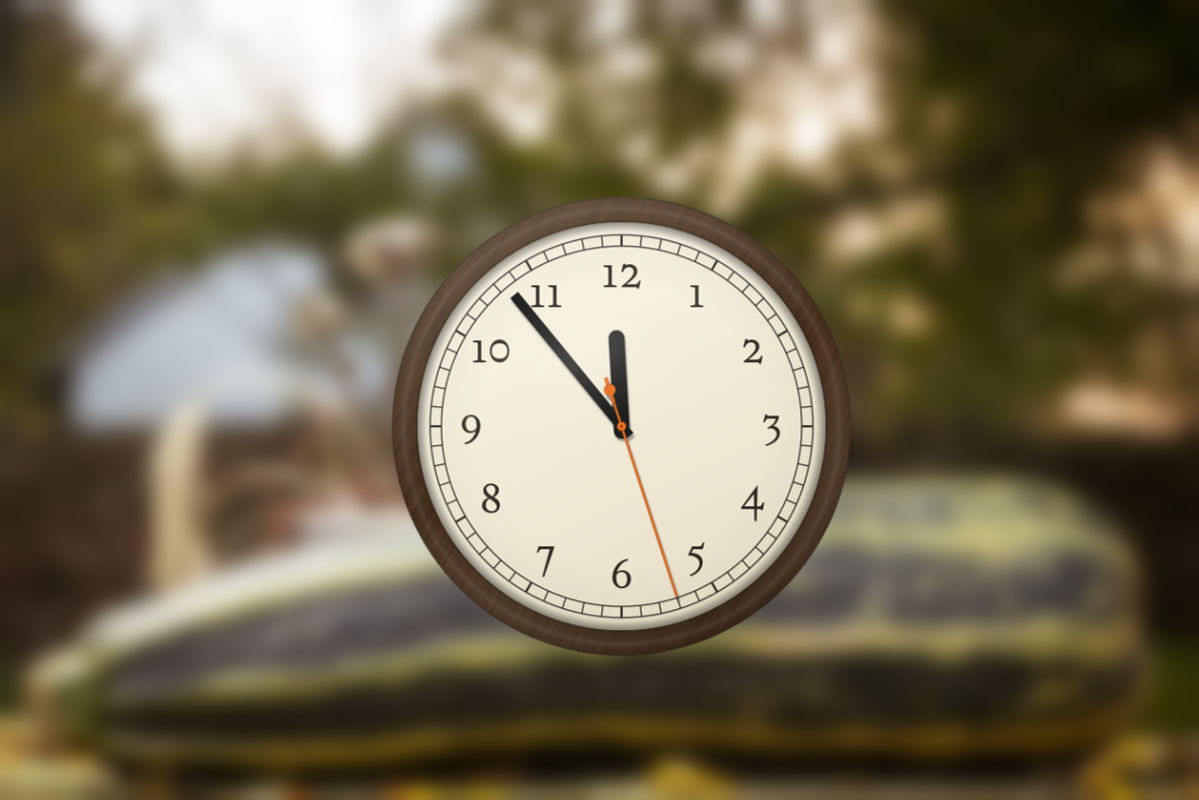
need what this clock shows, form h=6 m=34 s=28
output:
h=11 m=53 s=27
